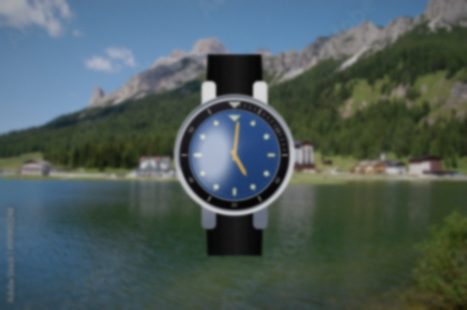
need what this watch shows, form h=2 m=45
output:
h=5 m=1
